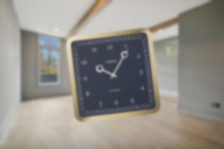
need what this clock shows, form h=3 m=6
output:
h=10 m=6
